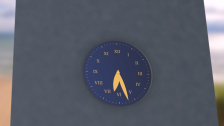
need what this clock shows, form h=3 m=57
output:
h=6 m=27
